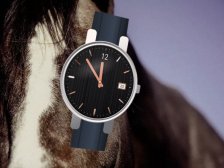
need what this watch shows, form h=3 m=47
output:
h=11 m=53
